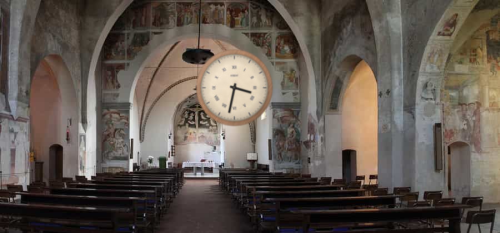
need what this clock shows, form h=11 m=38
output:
h=3 m=32
